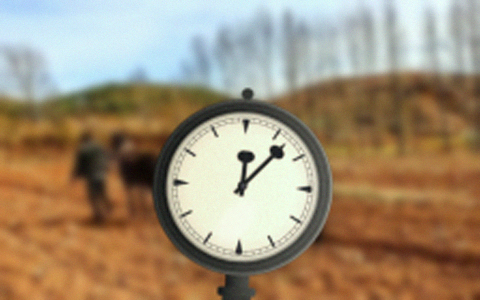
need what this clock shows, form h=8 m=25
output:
h=12 m=7
